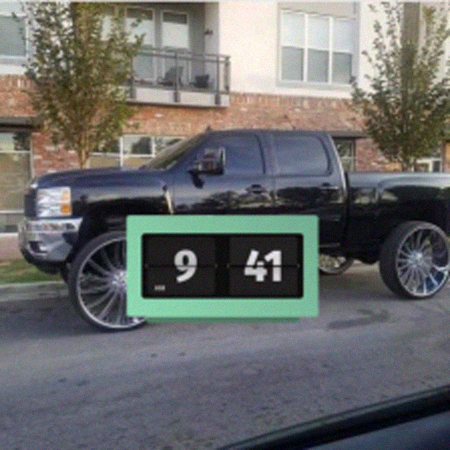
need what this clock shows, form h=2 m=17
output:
h=9 m=41
